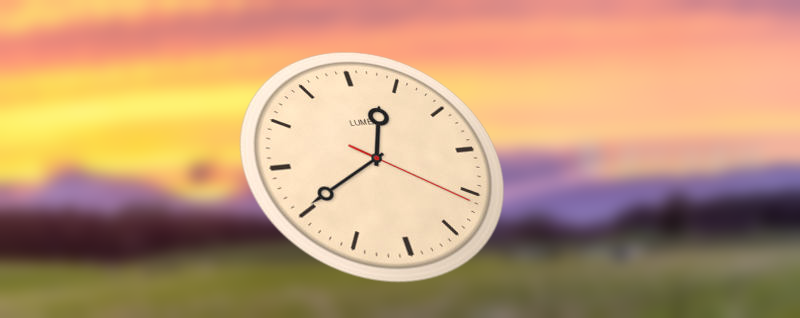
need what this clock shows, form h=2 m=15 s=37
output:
h=12 m=40 s=21
